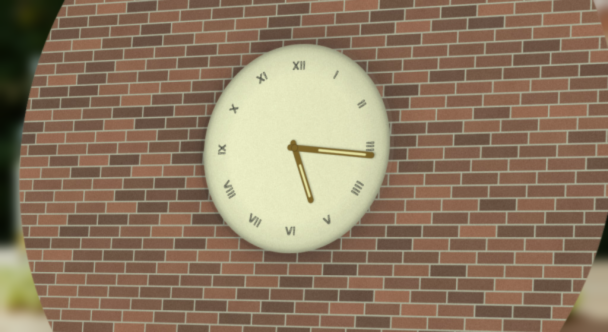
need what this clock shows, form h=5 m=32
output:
h=5 m=16
